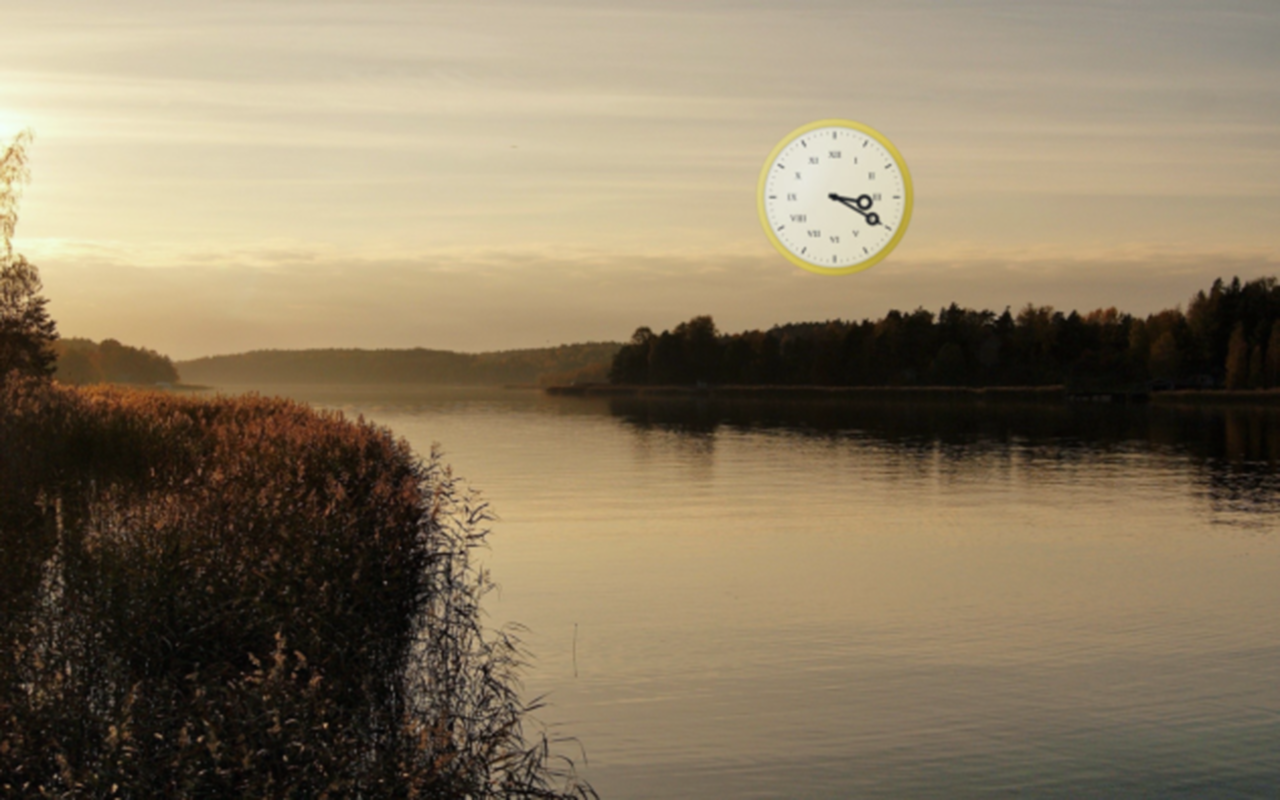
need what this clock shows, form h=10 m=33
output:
h=3 m=20
